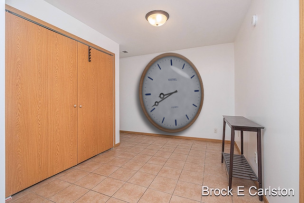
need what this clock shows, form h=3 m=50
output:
h=8 m=41
